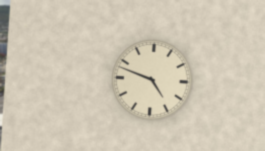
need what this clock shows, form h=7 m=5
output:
h=4 m=48
